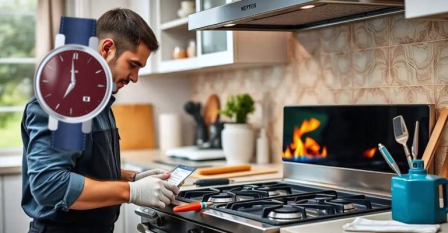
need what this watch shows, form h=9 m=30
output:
h=6 m=59
